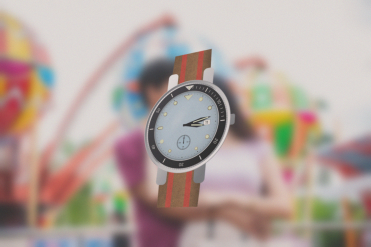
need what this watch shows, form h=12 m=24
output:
h=3 m=13
